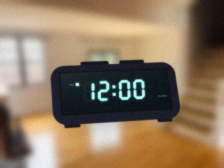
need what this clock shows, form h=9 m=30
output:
h=12 m=0
